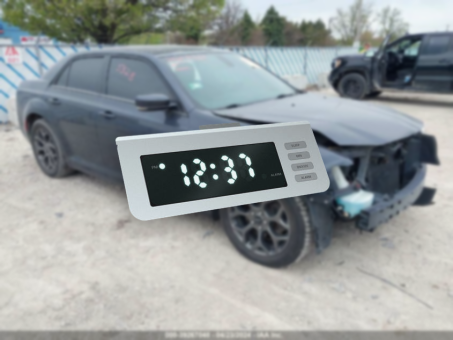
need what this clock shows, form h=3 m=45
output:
h=12 m=37
